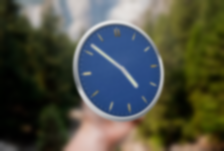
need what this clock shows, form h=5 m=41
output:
h=4 m=52
